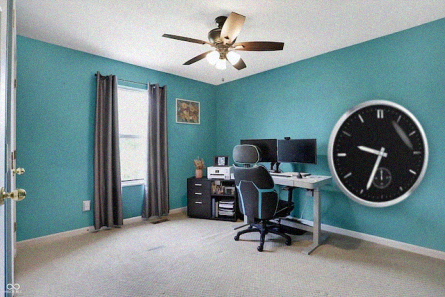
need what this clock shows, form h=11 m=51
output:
h=9 m=34
